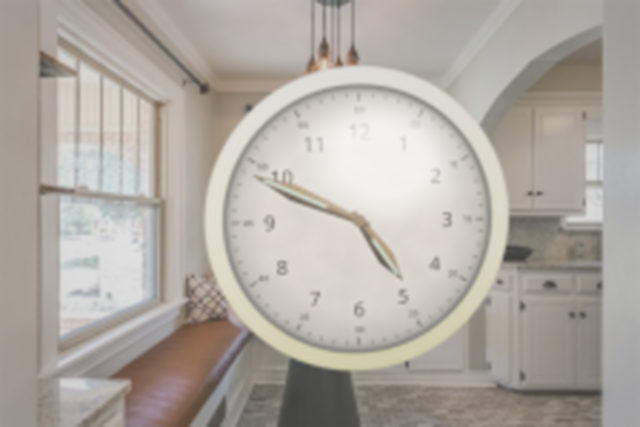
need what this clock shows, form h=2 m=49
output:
h=4 m=49
